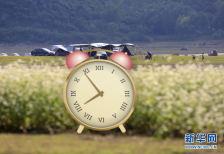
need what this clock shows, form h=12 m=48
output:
h=7 m=54
